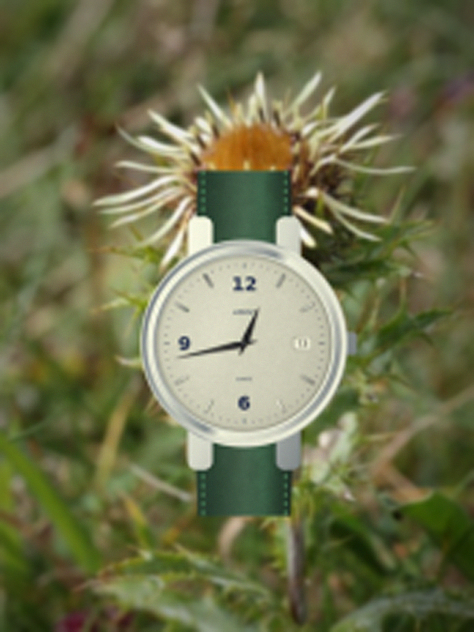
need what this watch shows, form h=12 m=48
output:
h=12 m=43
